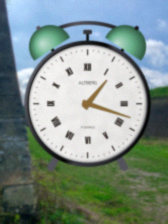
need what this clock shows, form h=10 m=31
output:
h=1 m=18
